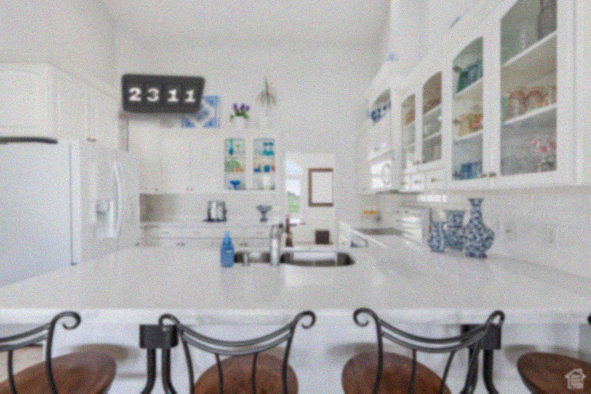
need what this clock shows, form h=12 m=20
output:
h=23 m=11
